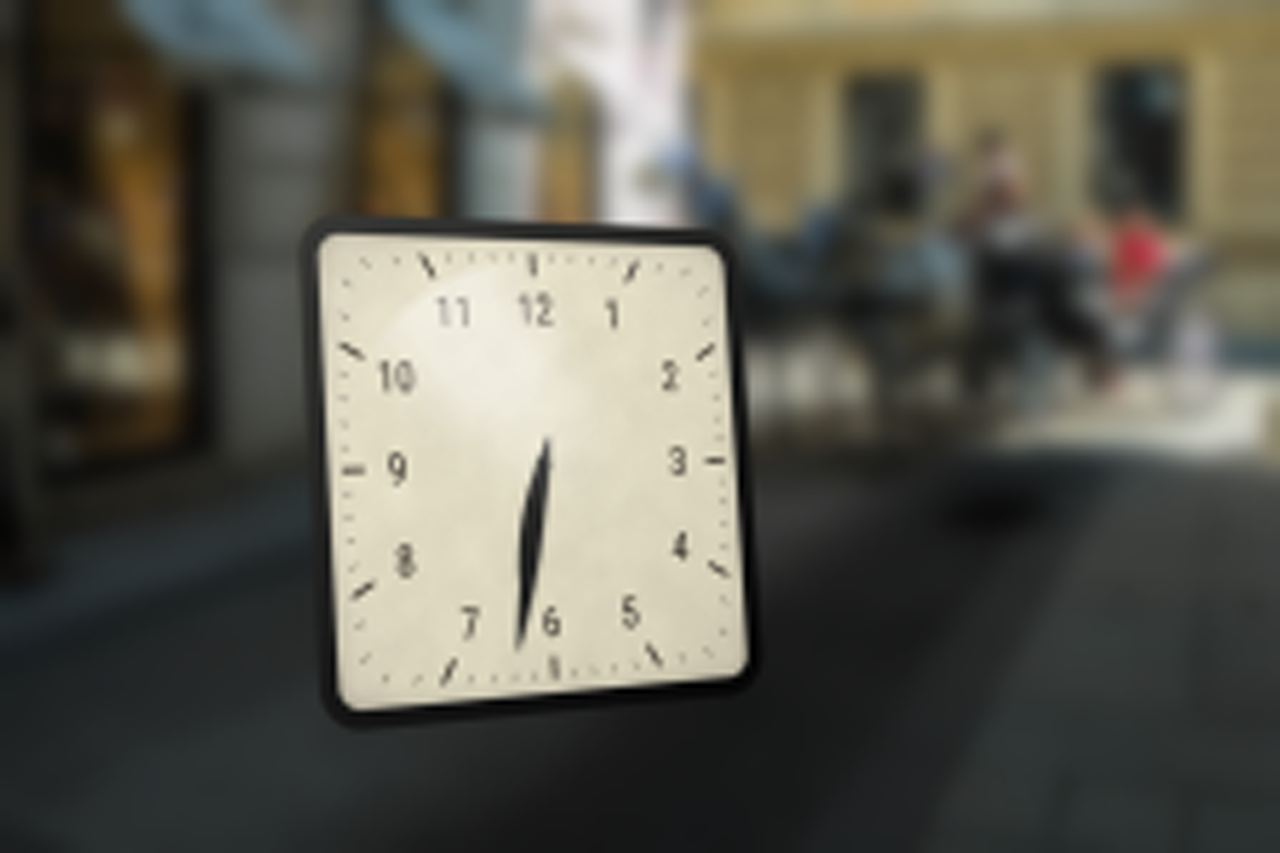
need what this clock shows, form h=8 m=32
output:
h=6 m=32
